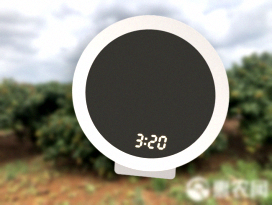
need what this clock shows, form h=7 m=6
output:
h=3 m=20
